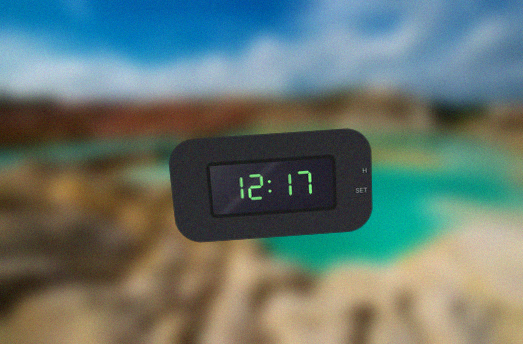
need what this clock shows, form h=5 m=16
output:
h=12 m=17
